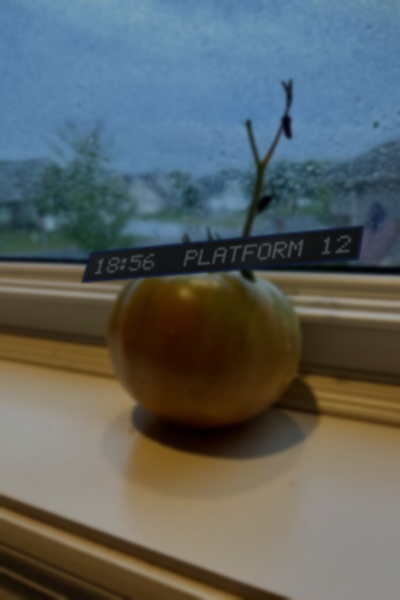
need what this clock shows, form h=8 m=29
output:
h=18 m=56
